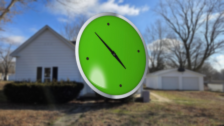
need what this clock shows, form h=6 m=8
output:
h=4 m=54
